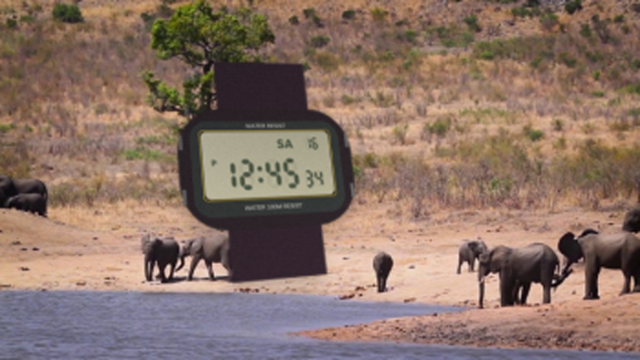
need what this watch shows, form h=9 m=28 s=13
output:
h=12 m=45 s=34
